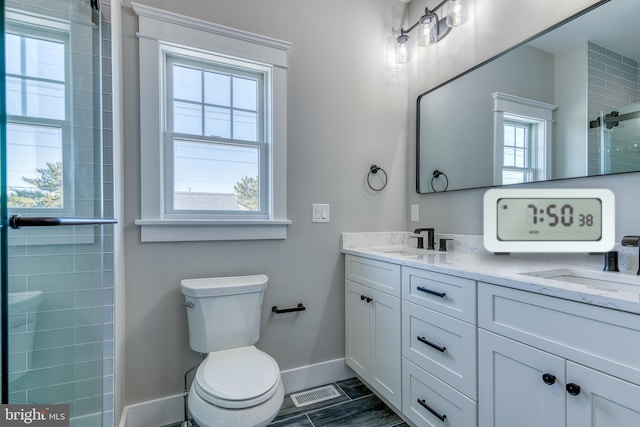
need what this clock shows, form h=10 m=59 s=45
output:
h=7 m=50 s=38
